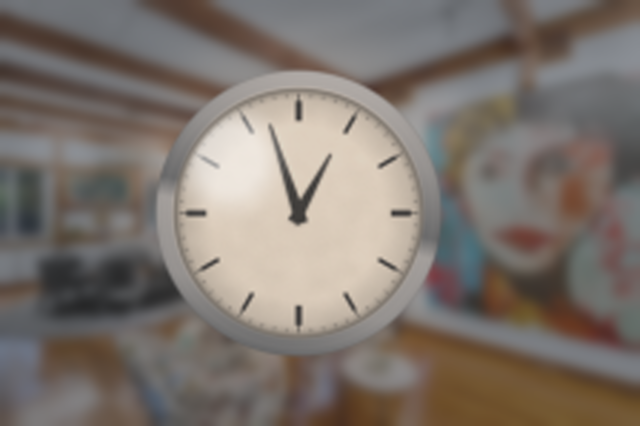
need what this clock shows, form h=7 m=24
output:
h=12 m=57
